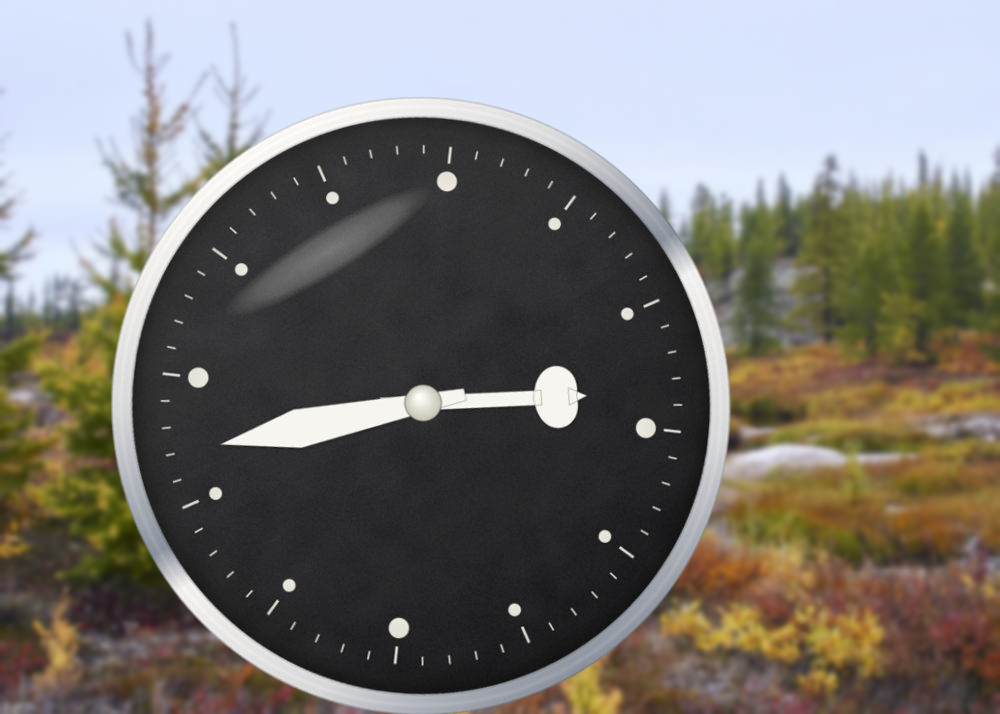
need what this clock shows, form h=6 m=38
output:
h=2 m=42
